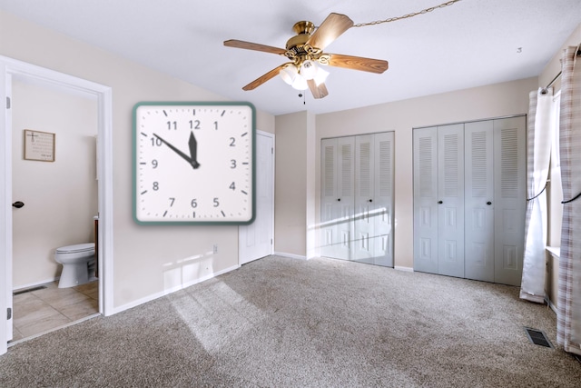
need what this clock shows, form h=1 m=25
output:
h=11 m=51
